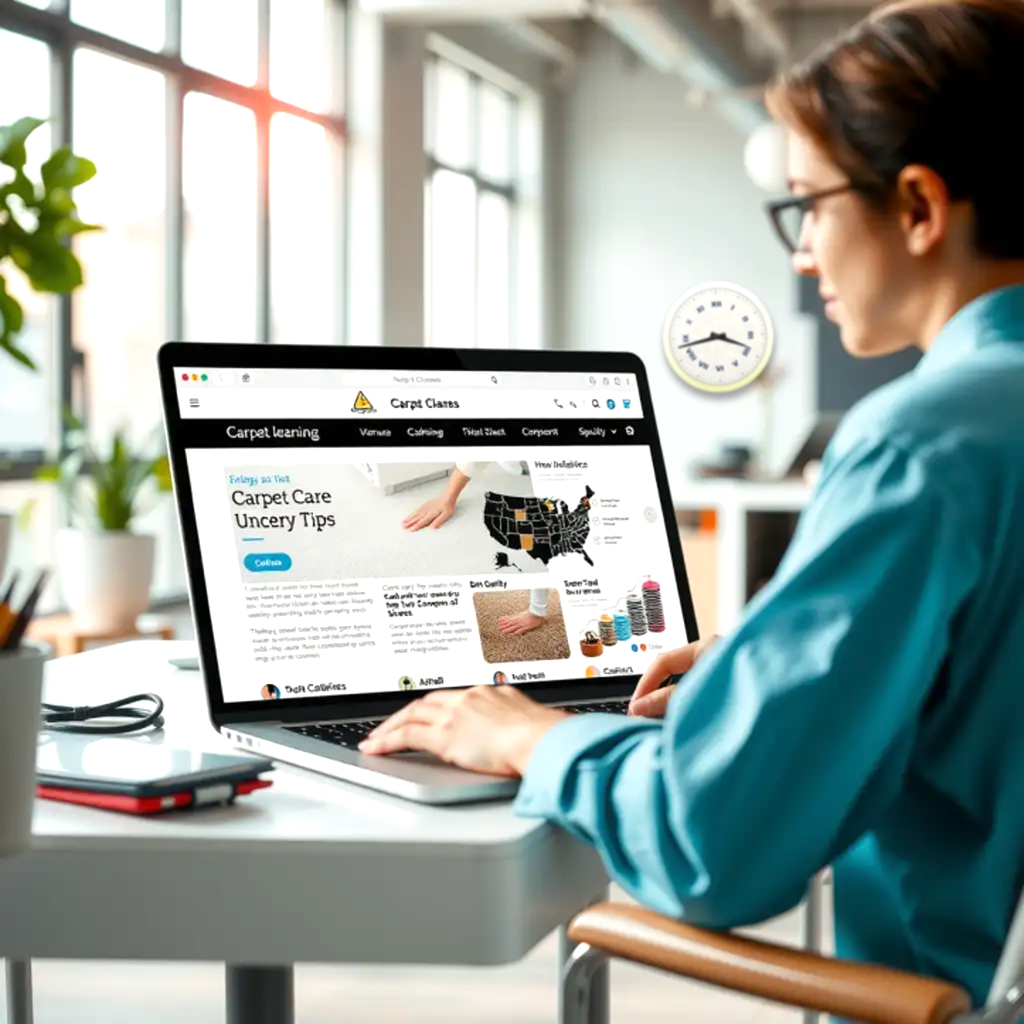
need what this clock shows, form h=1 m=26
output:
h=3 m=43
